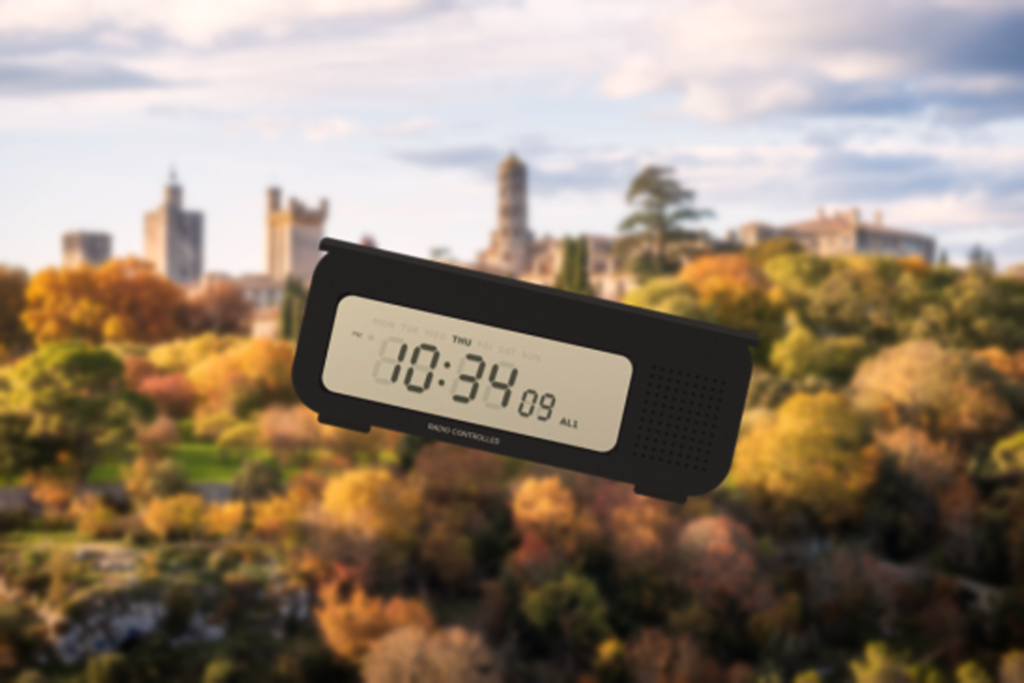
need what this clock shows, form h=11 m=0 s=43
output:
h=10 m=34 s=9
